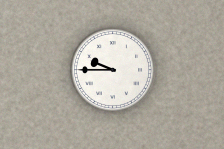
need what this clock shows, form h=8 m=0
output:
h=9 m=45
